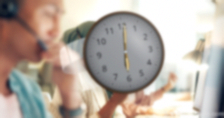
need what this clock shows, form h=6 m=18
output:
h=6 m=1
